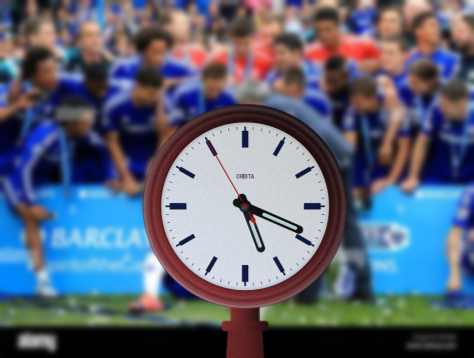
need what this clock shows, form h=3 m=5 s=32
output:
h=5 m=18 s=55
